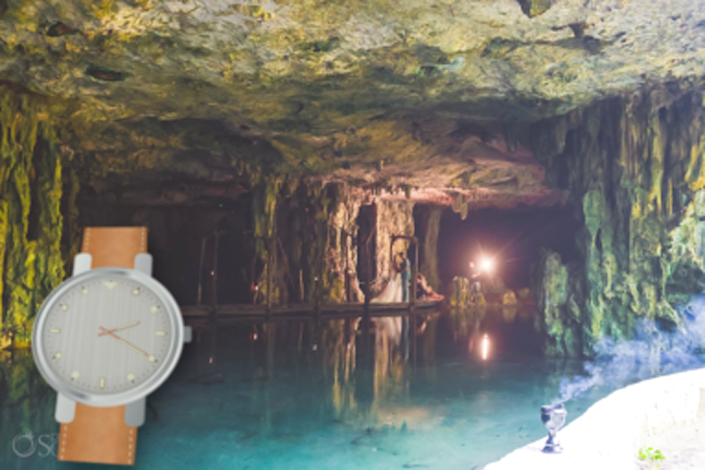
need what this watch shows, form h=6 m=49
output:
h=2 m=20
